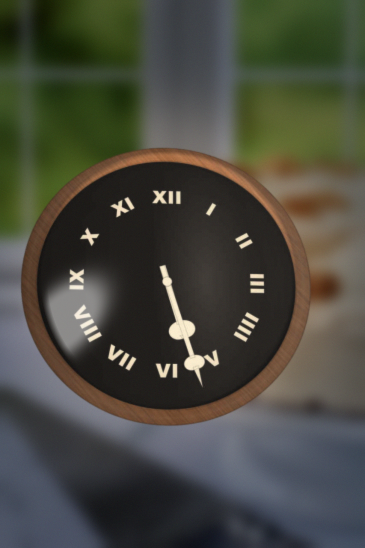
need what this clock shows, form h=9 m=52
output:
h=5 m=27
